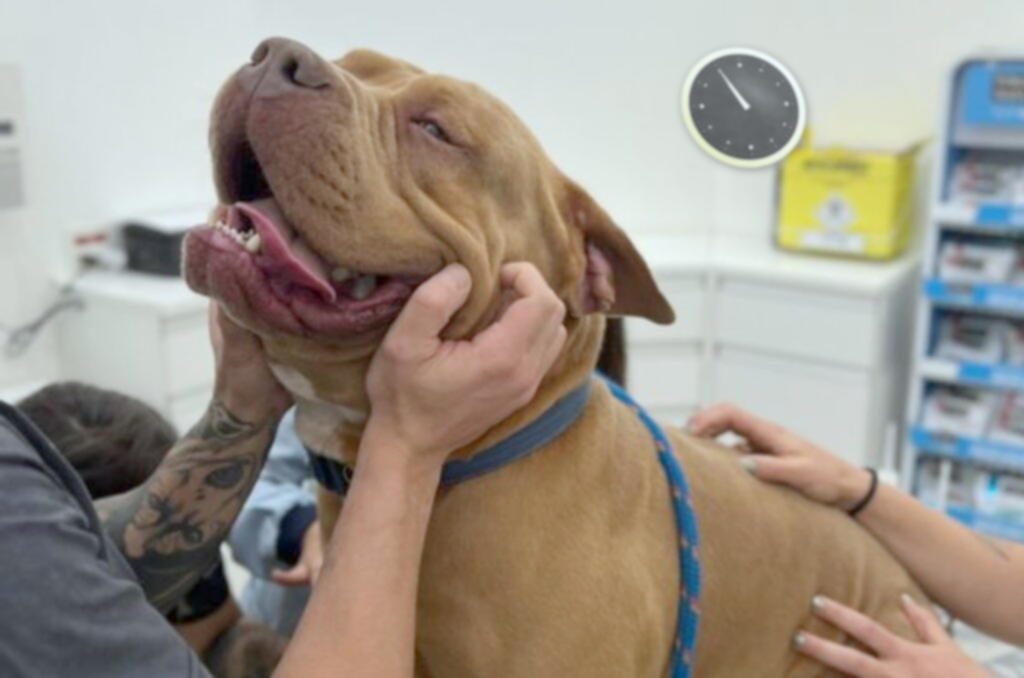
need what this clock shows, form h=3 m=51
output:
h=10 m=55
